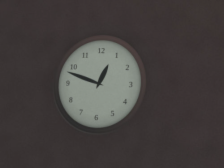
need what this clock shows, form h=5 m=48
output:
h=12 m=48
